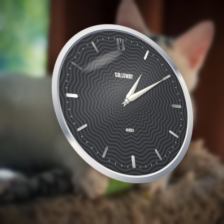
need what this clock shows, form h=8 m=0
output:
h=1 m=10
